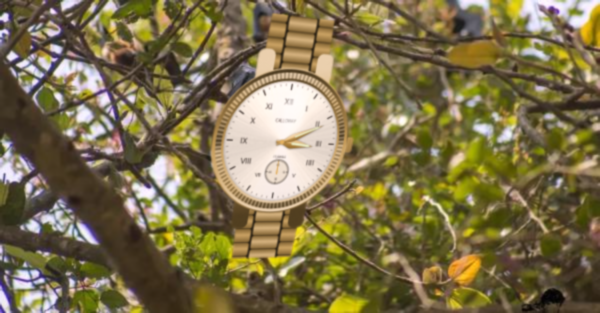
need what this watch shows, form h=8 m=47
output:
h=3 m=11
